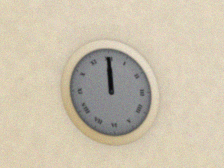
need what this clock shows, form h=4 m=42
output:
h=12 m=0
